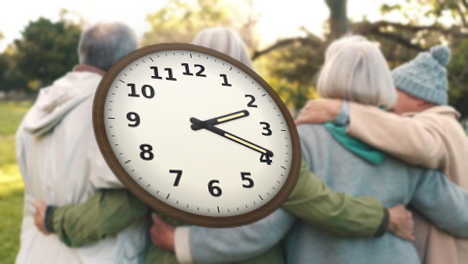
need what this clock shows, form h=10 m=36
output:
h=2 m=19
